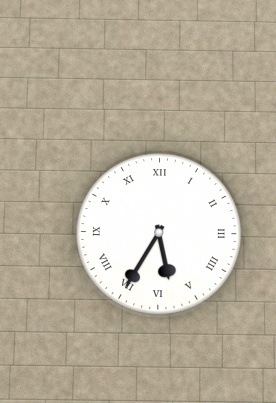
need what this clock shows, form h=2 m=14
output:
h=5 m=35
